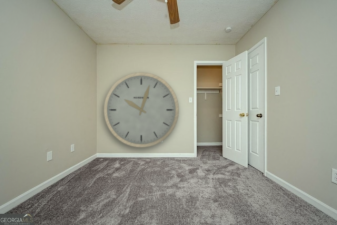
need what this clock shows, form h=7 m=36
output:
h=10 m=3
